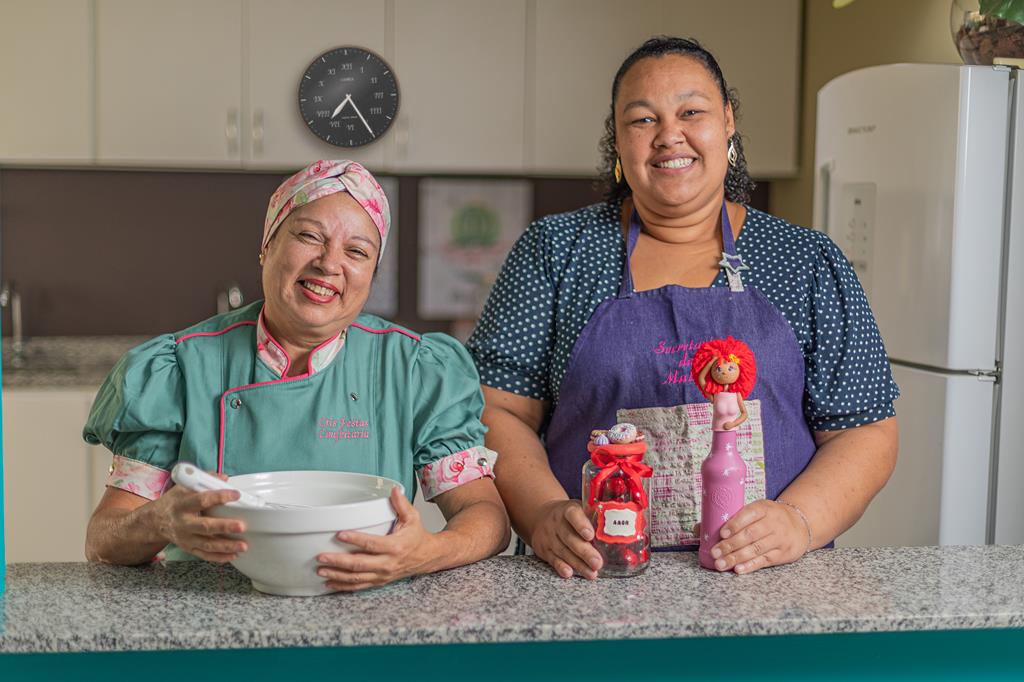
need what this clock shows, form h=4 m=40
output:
h=7 m=25
